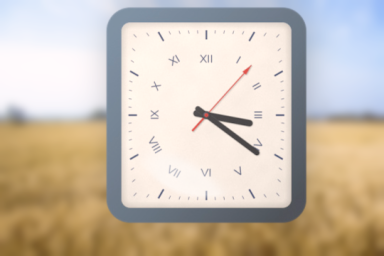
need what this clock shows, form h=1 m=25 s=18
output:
h=3 m=21 s=7
